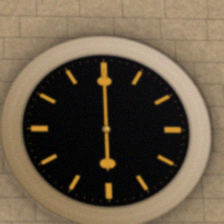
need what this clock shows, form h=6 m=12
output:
h=6 m=0
